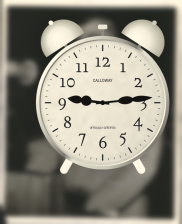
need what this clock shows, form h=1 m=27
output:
h=9 m=14
